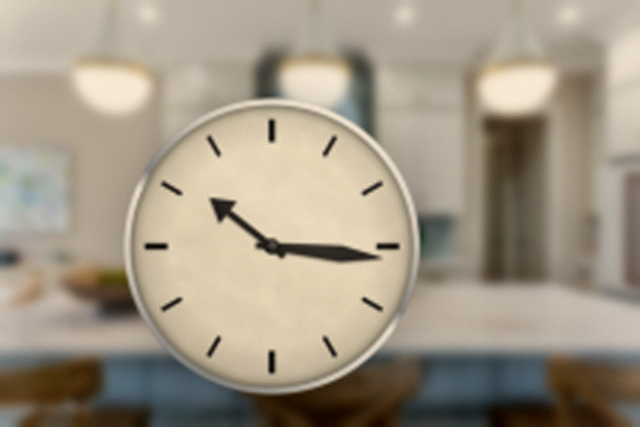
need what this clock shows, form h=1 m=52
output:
h=10 m=16
